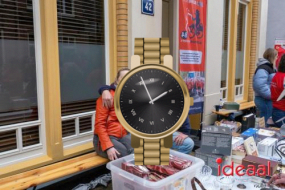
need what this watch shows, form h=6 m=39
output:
h=1 m=56
